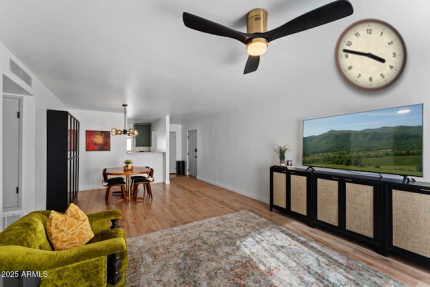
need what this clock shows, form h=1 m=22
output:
h=3 m=47
